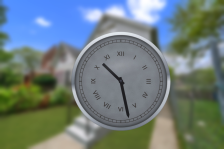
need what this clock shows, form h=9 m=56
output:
h=10 m=28
